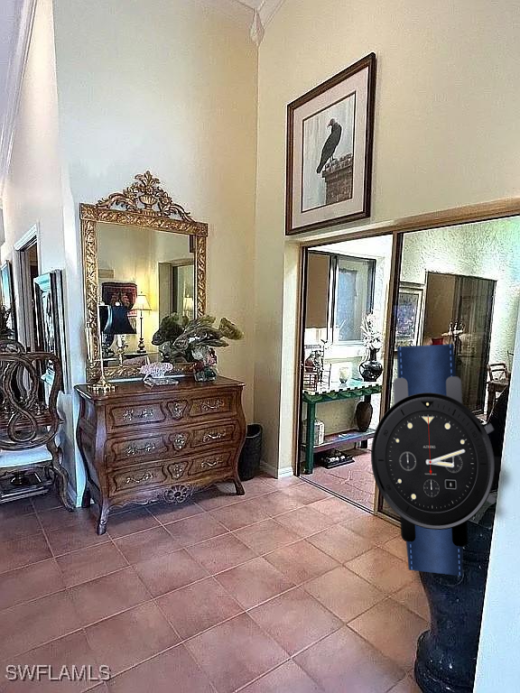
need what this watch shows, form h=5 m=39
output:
h=3 m=12
